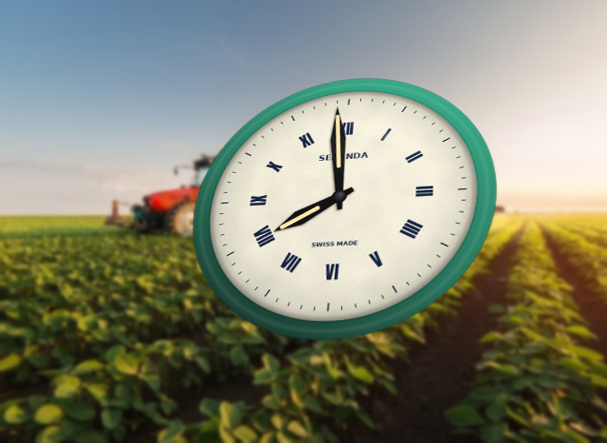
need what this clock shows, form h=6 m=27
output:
h=7 m=59
